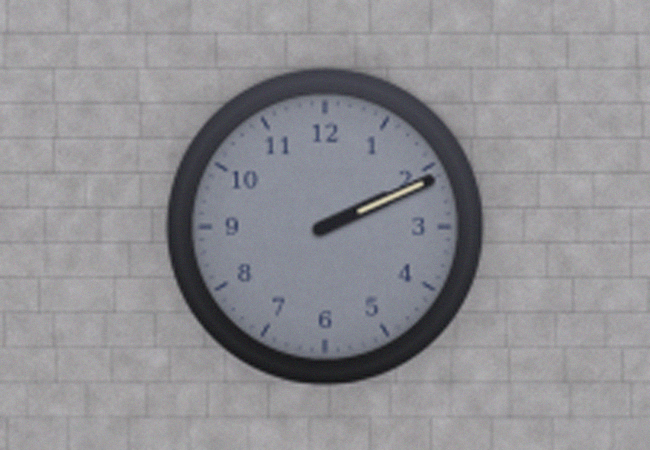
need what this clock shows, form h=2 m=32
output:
h=2 m=11
